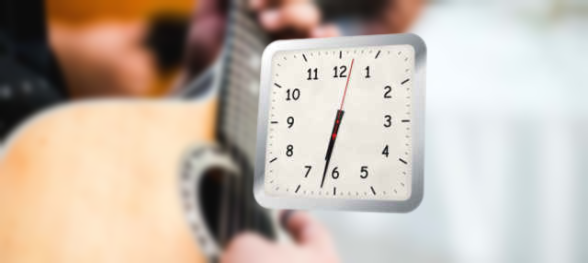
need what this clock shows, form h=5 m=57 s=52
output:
h=6 m=32 s=2
